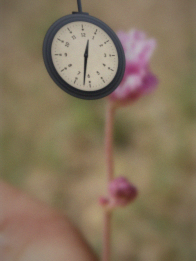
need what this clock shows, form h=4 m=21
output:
h=12 m=32
